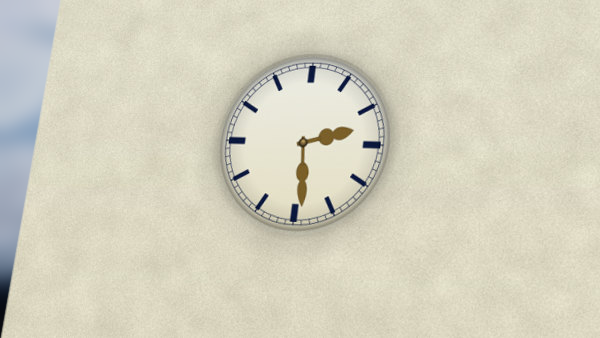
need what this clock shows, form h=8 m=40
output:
h=2 m=29
